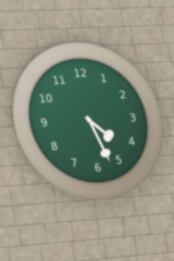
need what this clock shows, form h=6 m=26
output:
h=4 m=27
